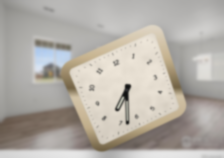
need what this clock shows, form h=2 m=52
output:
h=7 m=33
